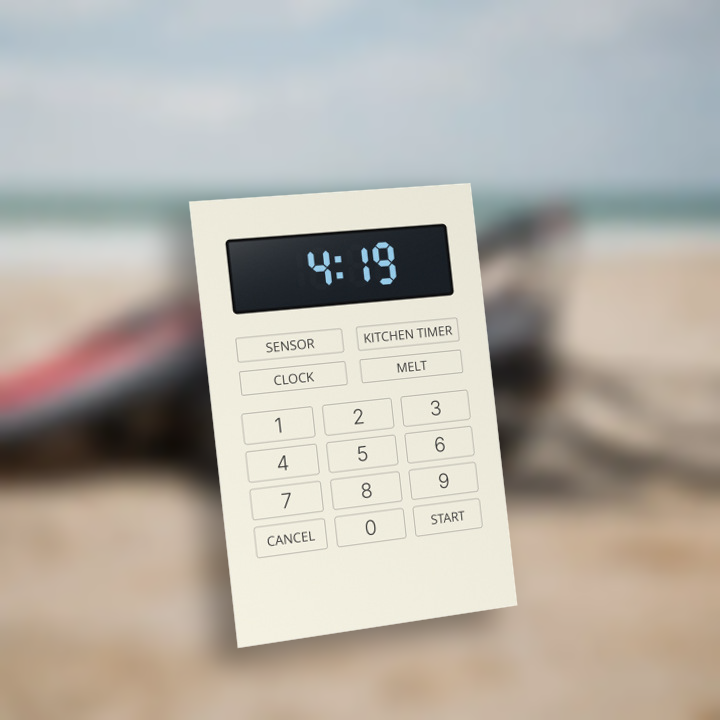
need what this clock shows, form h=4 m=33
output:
h=4 m=19
